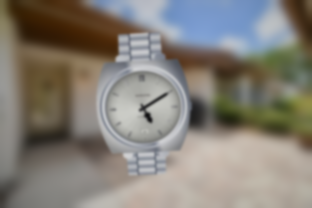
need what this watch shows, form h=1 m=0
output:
h=5 m=10
